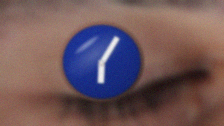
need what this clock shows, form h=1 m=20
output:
h=6 m=5
